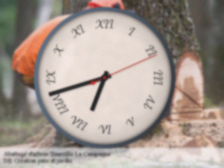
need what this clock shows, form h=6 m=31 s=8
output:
h=6 m=42 s=11
